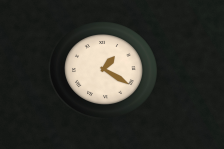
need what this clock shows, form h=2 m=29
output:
h=1 m=21
